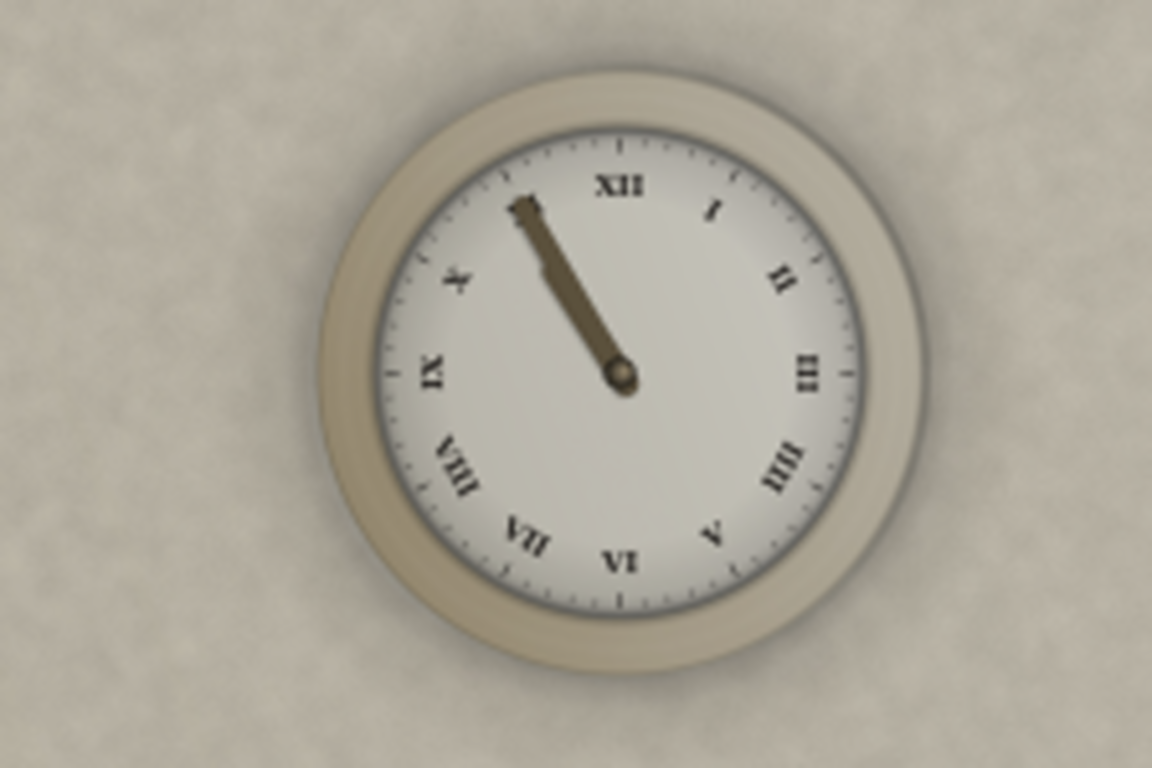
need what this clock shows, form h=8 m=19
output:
h=10 m=55
